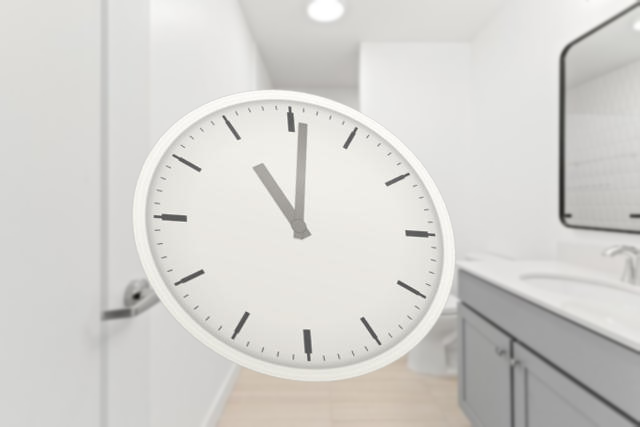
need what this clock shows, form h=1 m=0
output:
h=11 m=1
